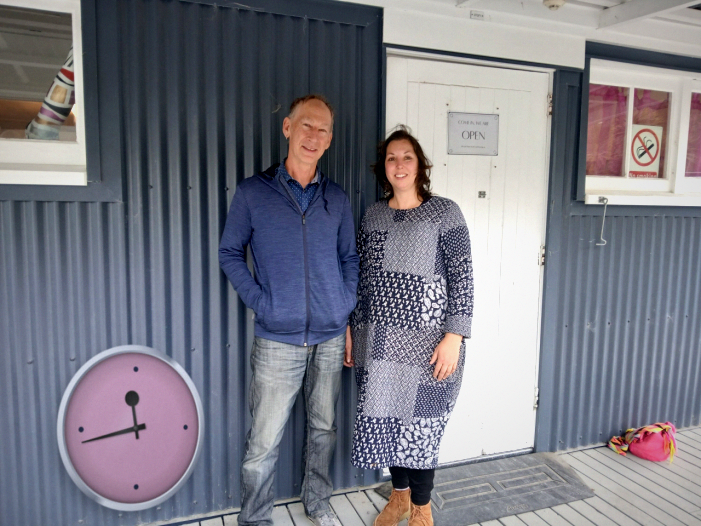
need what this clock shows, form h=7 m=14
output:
h=11 m=43
